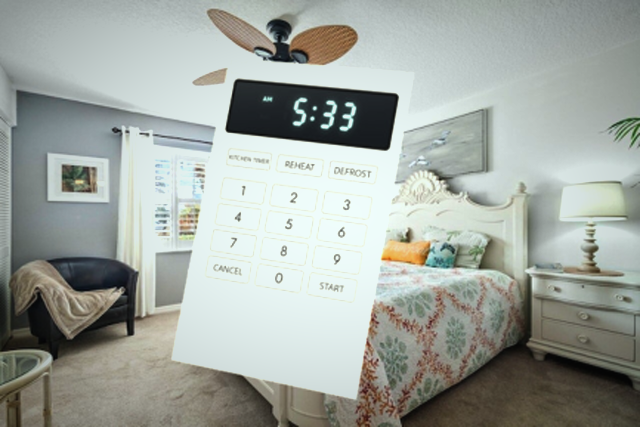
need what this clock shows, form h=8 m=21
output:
h=5 m=33
